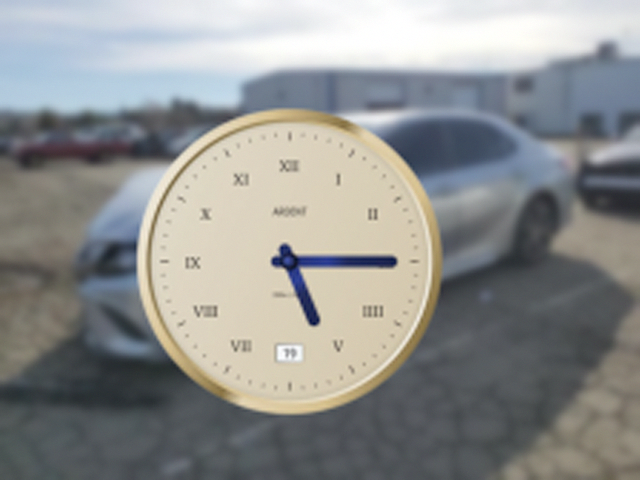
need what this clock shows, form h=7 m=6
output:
h=5 m=15
